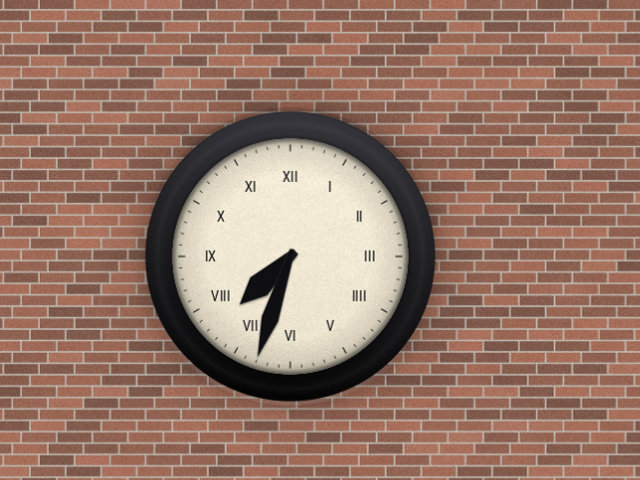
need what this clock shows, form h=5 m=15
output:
h=7 m=33
